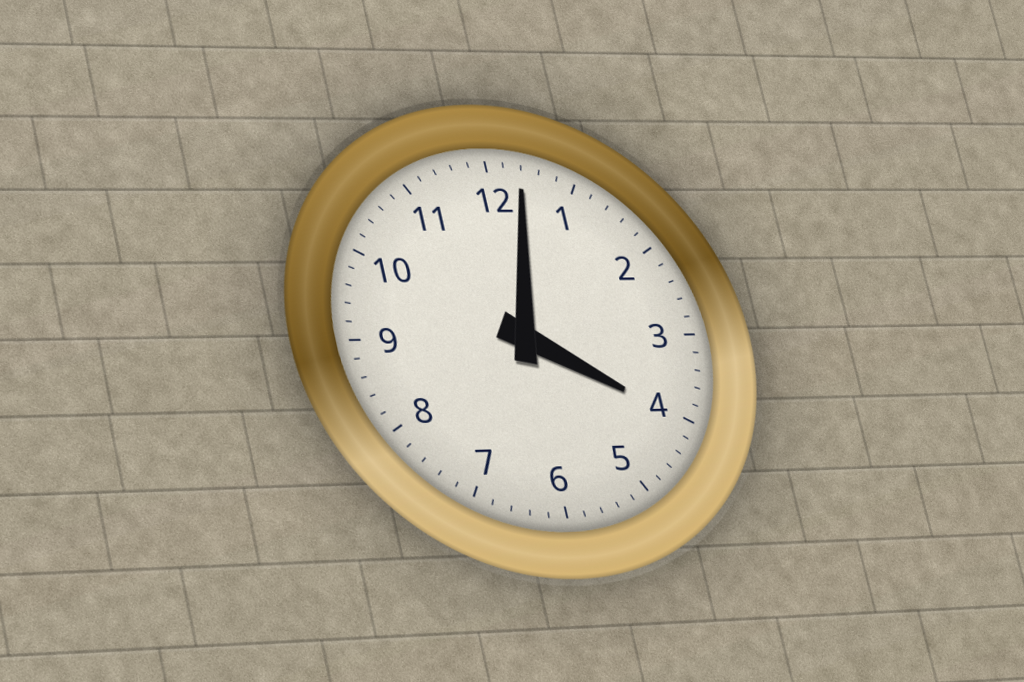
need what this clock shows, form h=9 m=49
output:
h=4 m=2
